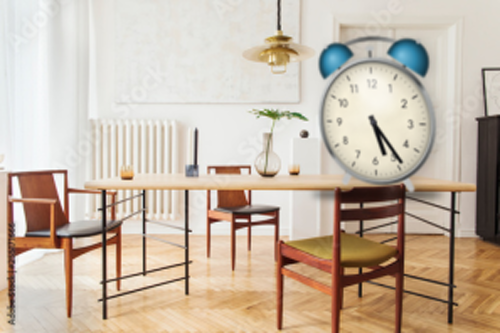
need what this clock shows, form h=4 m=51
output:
h=5 m=24
